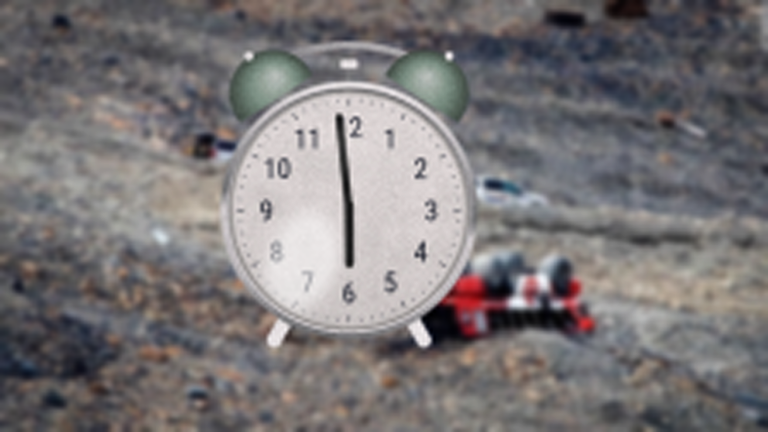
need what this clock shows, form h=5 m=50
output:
h=5 m=59
